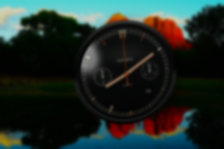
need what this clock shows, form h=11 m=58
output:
h=8 m=10
